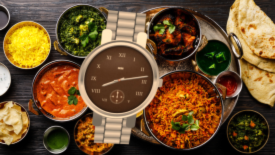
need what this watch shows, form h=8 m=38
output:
h=8 m=13
